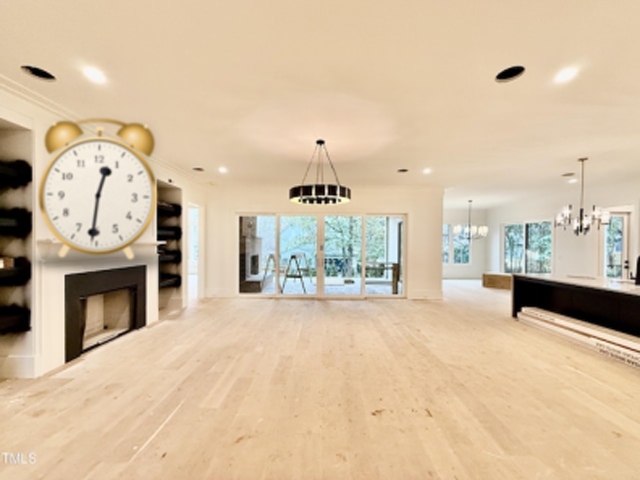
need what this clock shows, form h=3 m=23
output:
h=12 m=31
